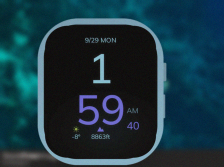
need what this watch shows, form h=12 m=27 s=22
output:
h=1 m=59 s=40
